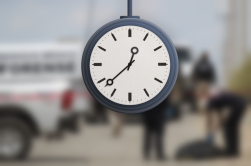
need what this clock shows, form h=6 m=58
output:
h=12 m=38
